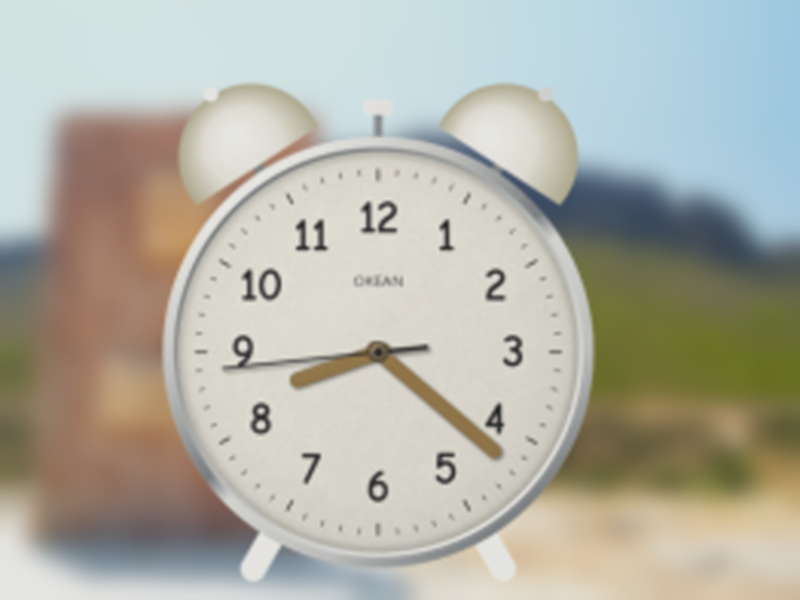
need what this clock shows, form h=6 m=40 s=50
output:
h=8 m=21 s=44
